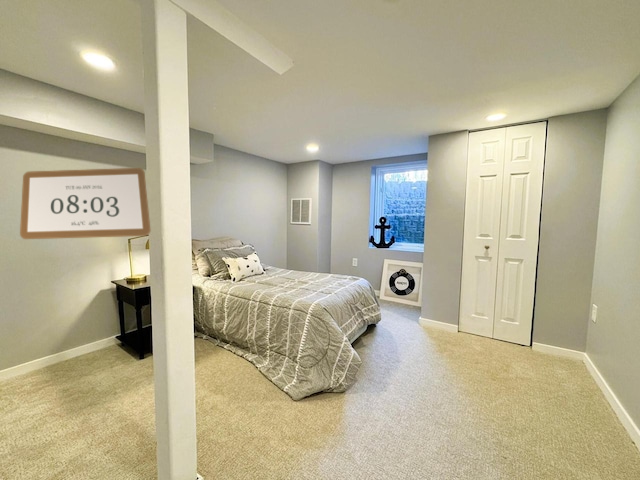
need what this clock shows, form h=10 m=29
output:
h=8 m=3
